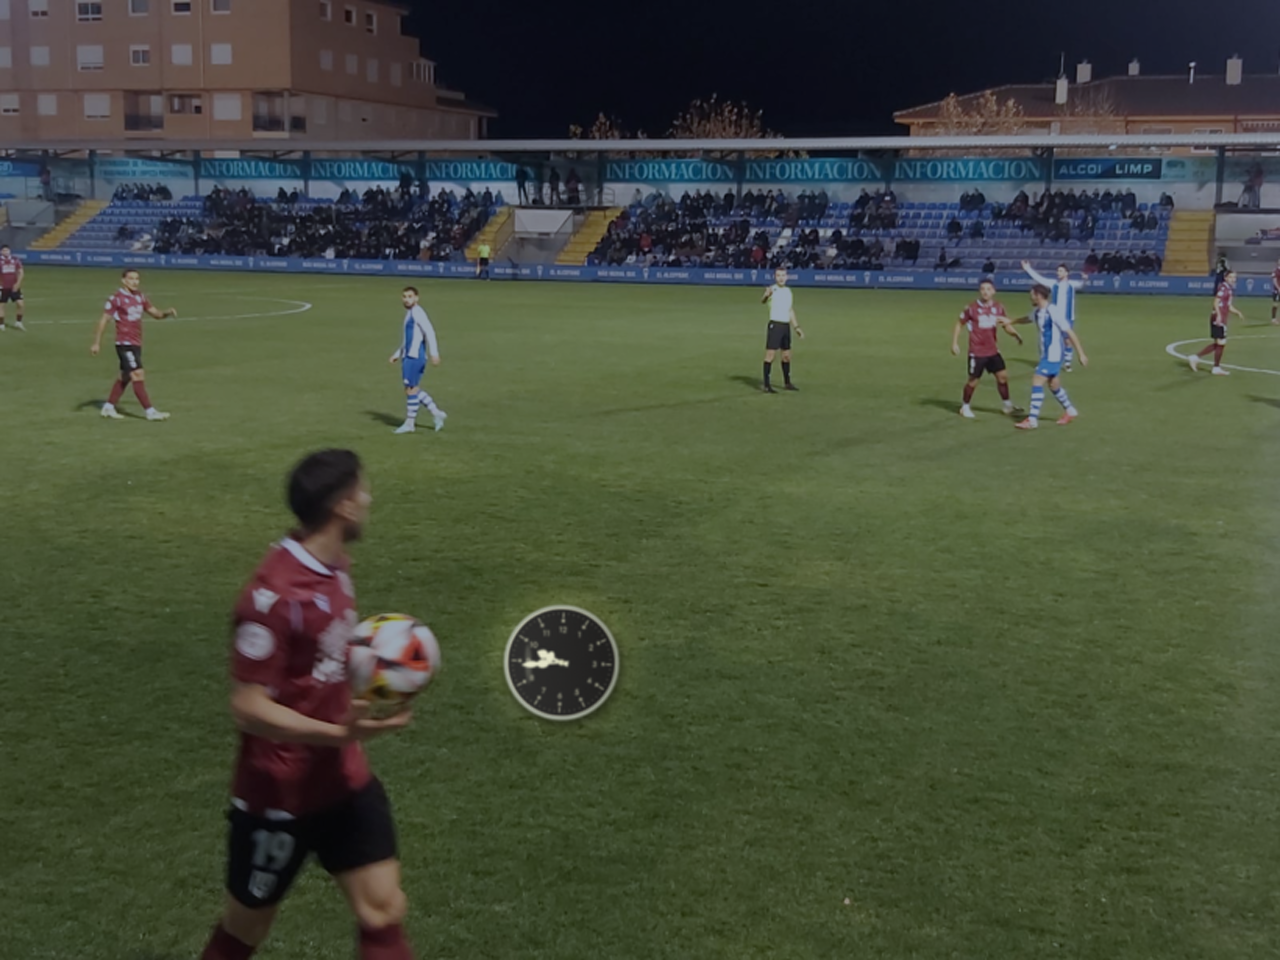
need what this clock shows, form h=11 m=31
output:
h=9 m=44
